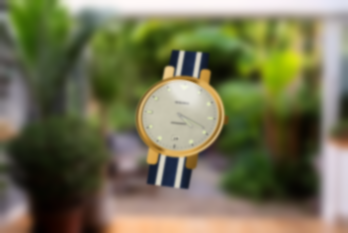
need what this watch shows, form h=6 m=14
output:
h=4 m=19
